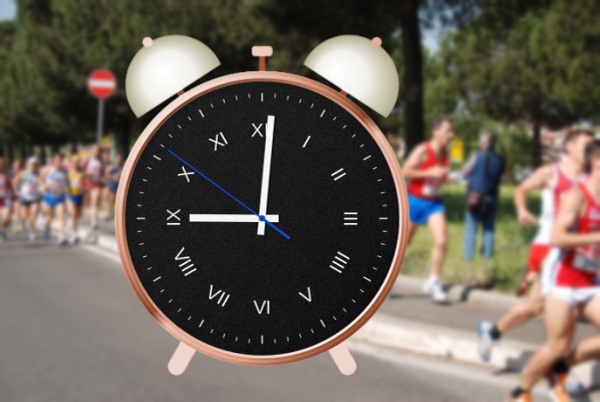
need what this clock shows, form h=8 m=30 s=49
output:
h=9 m=0 s=51
